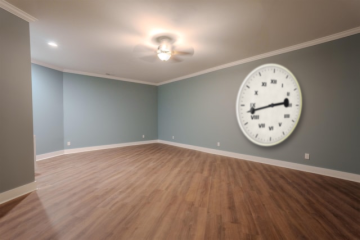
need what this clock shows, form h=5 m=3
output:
h=2 m=43
